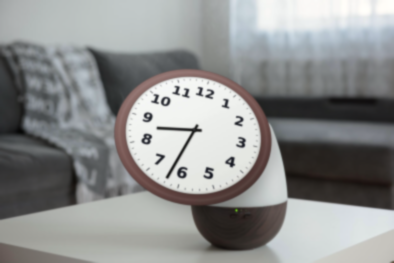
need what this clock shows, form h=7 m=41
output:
h=8 m=32
